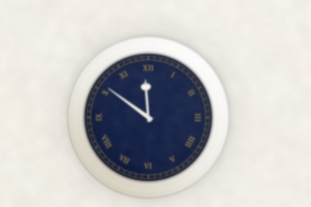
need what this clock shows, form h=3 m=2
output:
h=11 m=51
